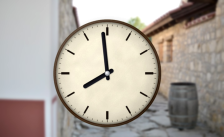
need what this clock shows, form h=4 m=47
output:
h=7 m=59
